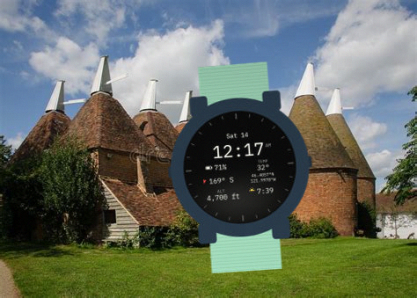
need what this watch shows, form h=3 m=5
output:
h=12 m=17
